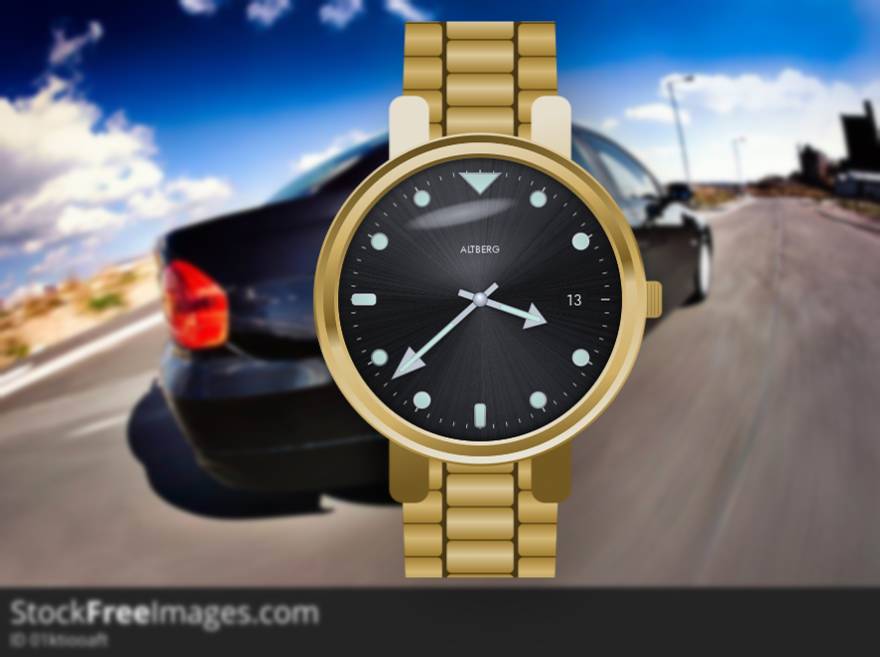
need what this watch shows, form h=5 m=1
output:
h=3 m=38
